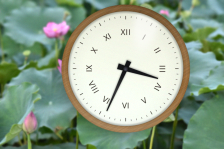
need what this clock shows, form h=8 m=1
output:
h=3 m=34
